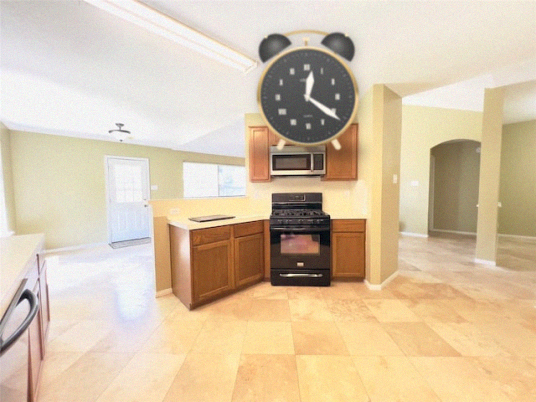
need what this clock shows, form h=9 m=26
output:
h=12 m=21
